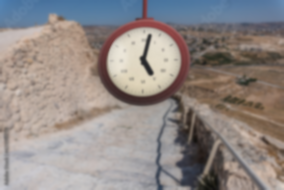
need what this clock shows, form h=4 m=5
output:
h=5 m=2
